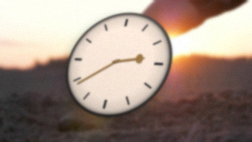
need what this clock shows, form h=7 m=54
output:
h=2 m=39
